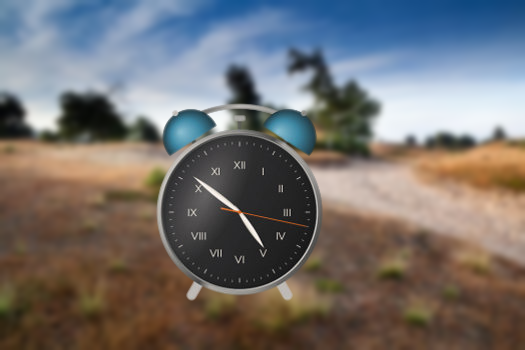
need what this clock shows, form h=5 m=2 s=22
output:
h=4 m=51 s=17
